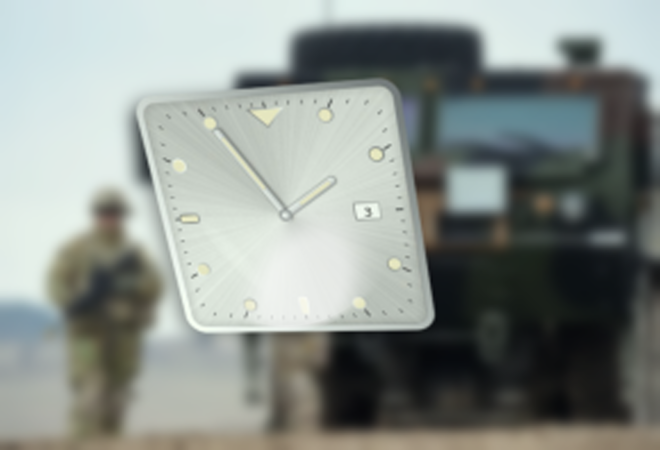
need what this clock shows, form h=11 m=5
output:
h=1 m=55
